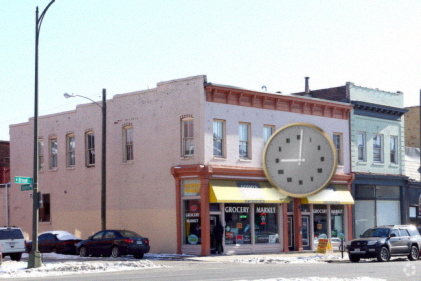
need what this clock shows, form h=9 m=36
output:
h=9 m=1
